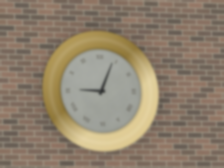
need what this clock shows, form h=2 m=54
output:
h=9 m=4
